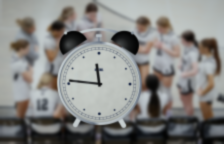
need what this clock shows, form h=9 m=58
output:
h=11 m=46
